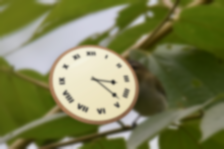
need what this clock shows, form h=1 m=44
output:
h=3 m=23
